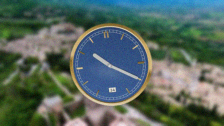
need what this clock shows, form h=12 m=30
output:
h=10 m=20
